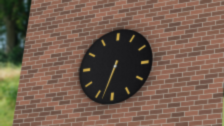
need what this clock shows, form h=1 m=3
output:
h=6 m=33
